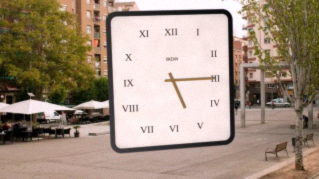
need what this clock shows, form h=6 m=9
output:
h=5 m=15
